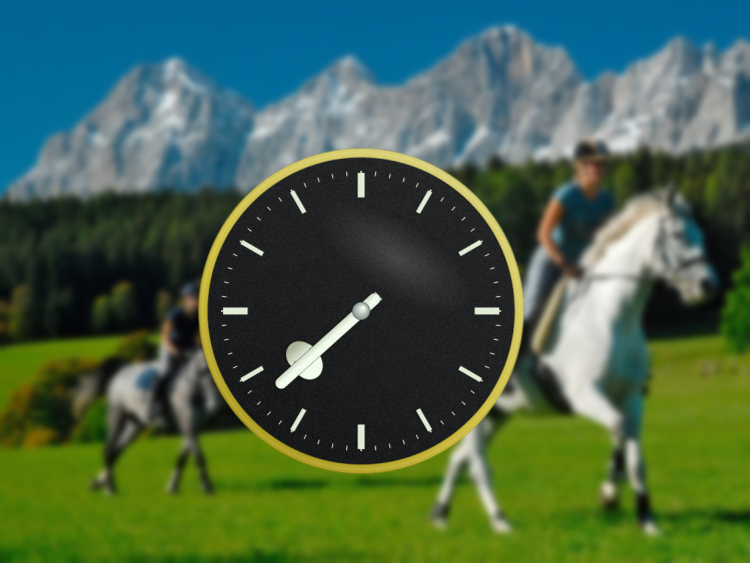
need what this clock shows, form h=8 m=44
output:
h=7 m=38
